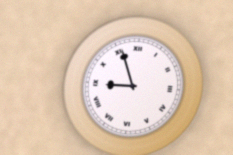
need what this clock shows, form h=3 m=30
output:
h=8 m=56
